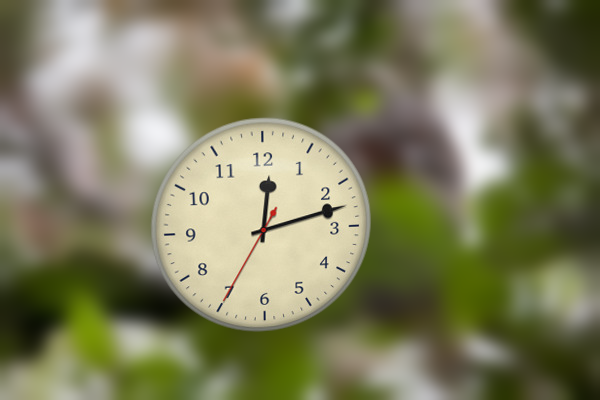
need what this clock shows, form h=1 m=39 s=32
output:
h=12 m=12 s=35
